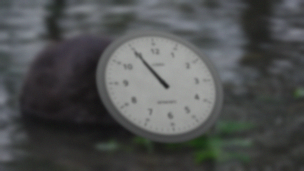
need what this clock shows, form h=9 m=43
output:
h=10 m=55
